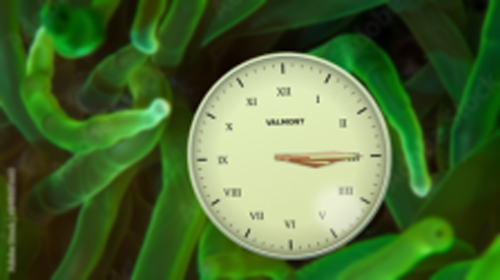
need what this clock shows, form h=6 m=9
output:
h=3 m=15
